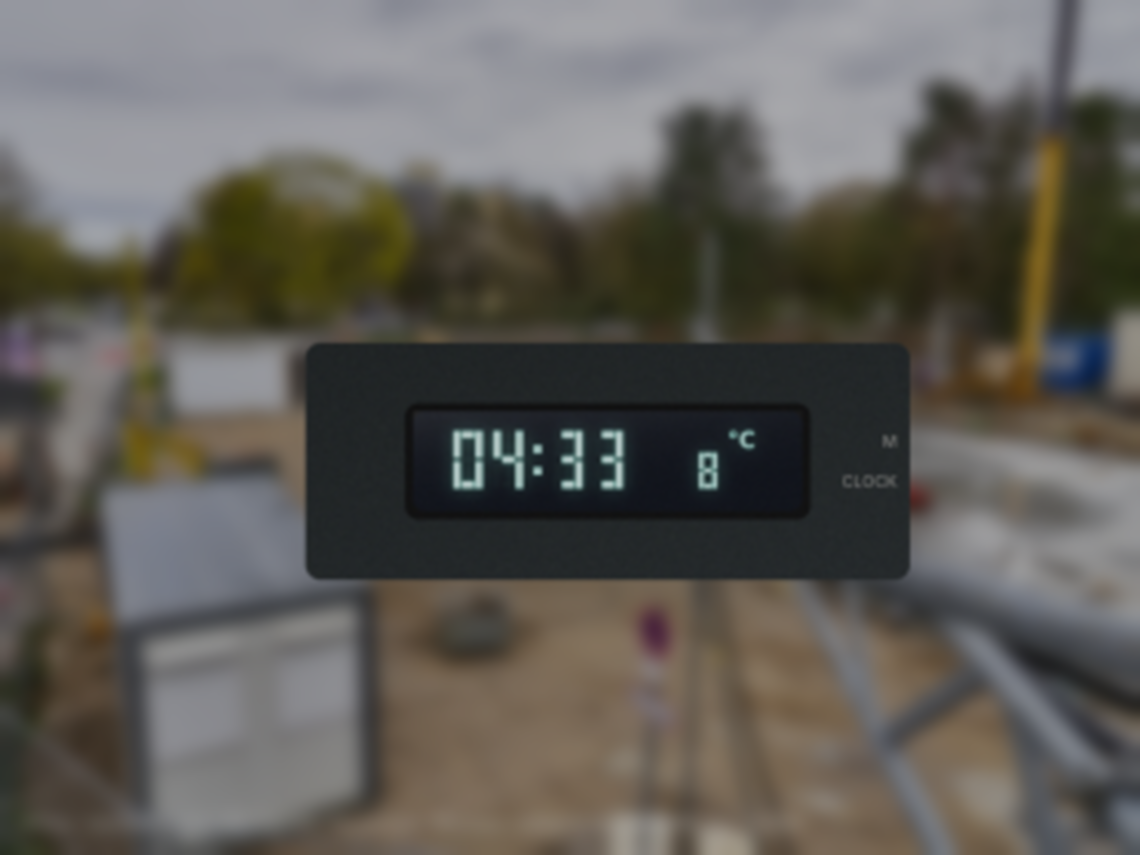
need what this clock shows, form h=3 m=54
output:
h=4 m=33
